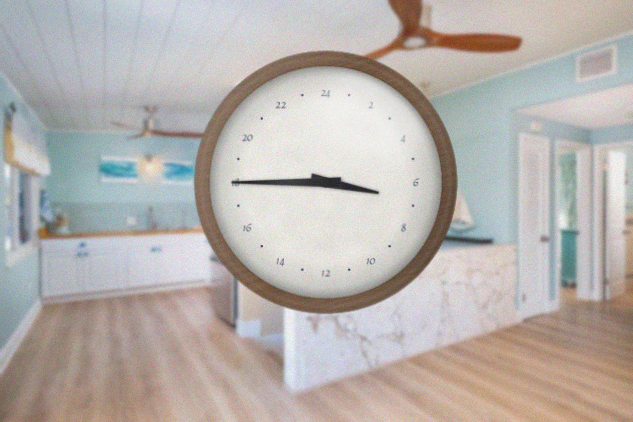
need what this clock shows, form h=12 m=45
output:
h=6 m=45
